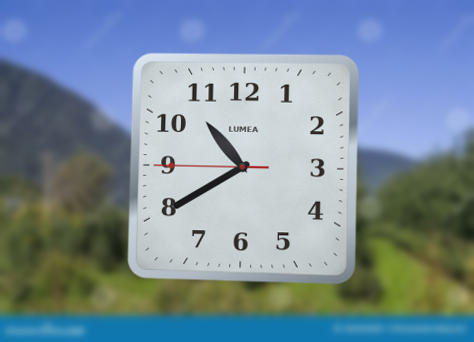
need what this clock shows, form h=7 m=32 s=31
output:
h=10 m=39 s=45
